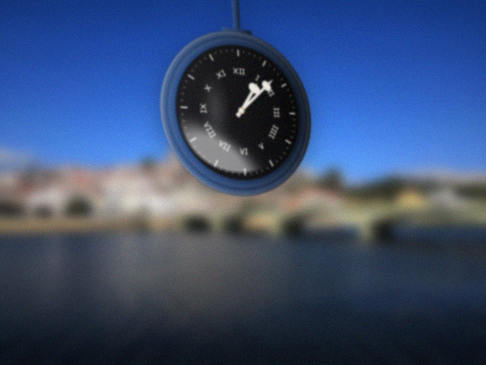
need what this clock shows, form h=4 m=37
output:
h=1 m=8
